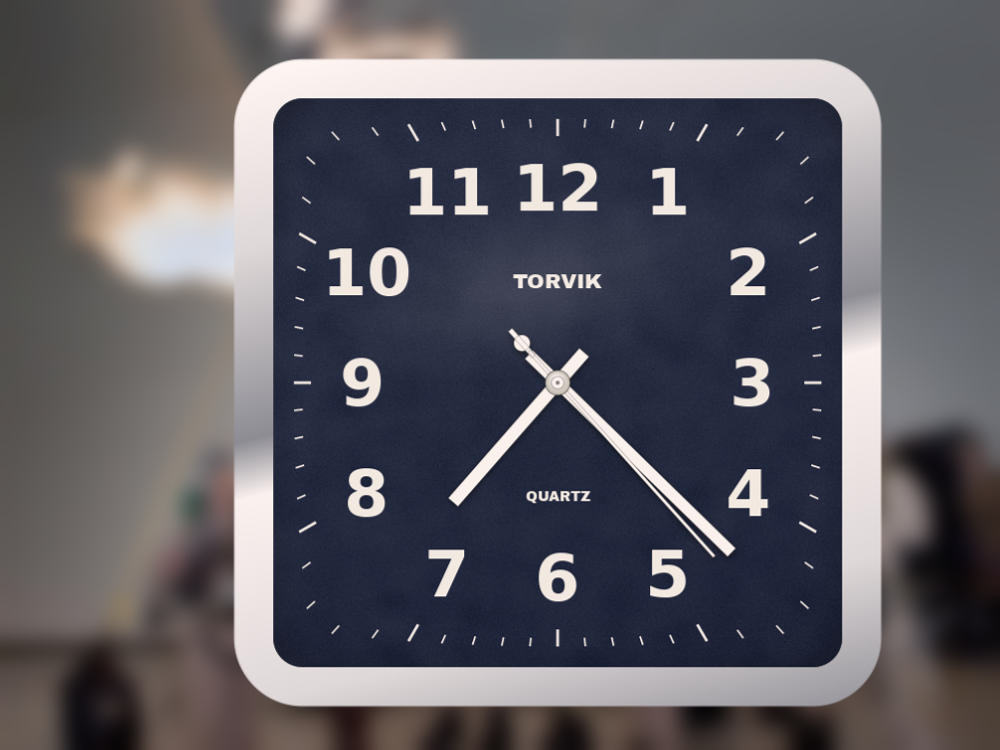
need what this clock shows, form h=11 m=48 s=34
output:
h=7 m=22 s=23
